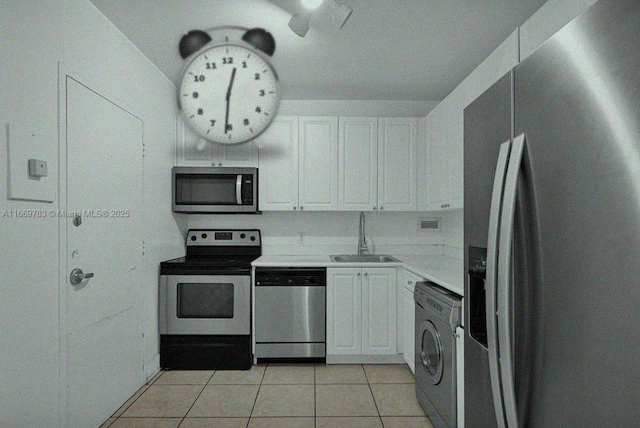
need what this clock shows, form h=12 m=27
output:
h=12 m=31
